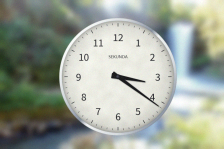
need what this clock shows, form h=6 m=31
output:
h=3 m=21
